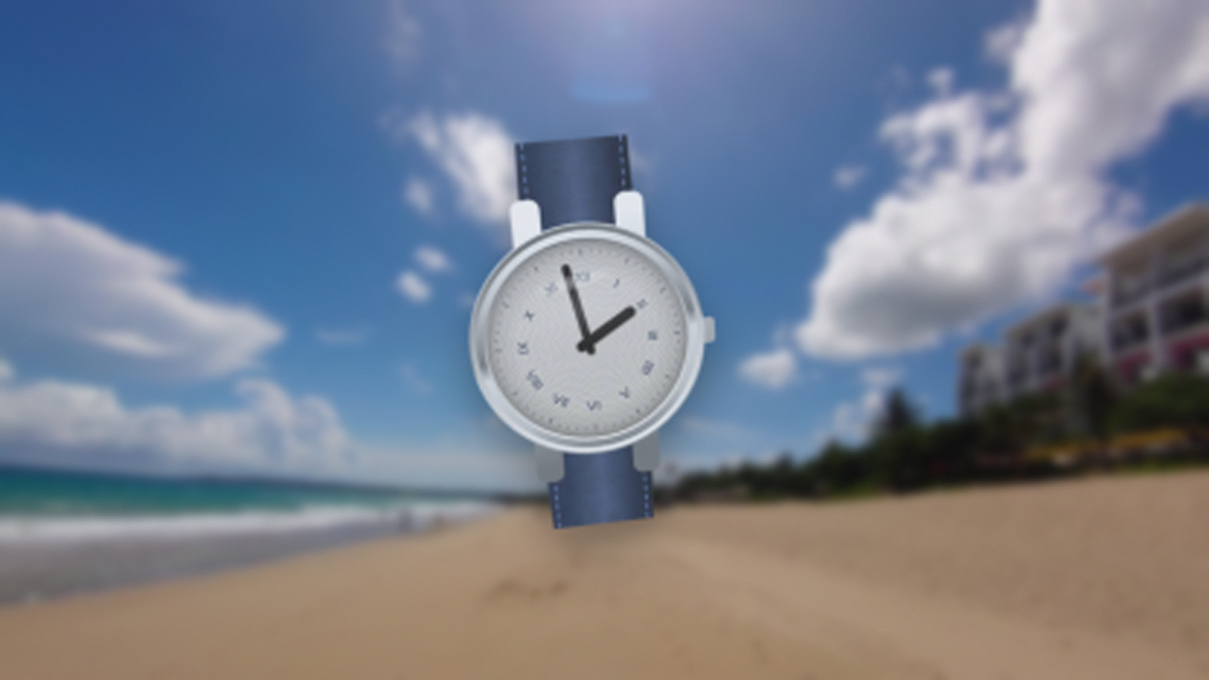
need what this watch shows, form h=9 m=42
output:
h=1 m=58
